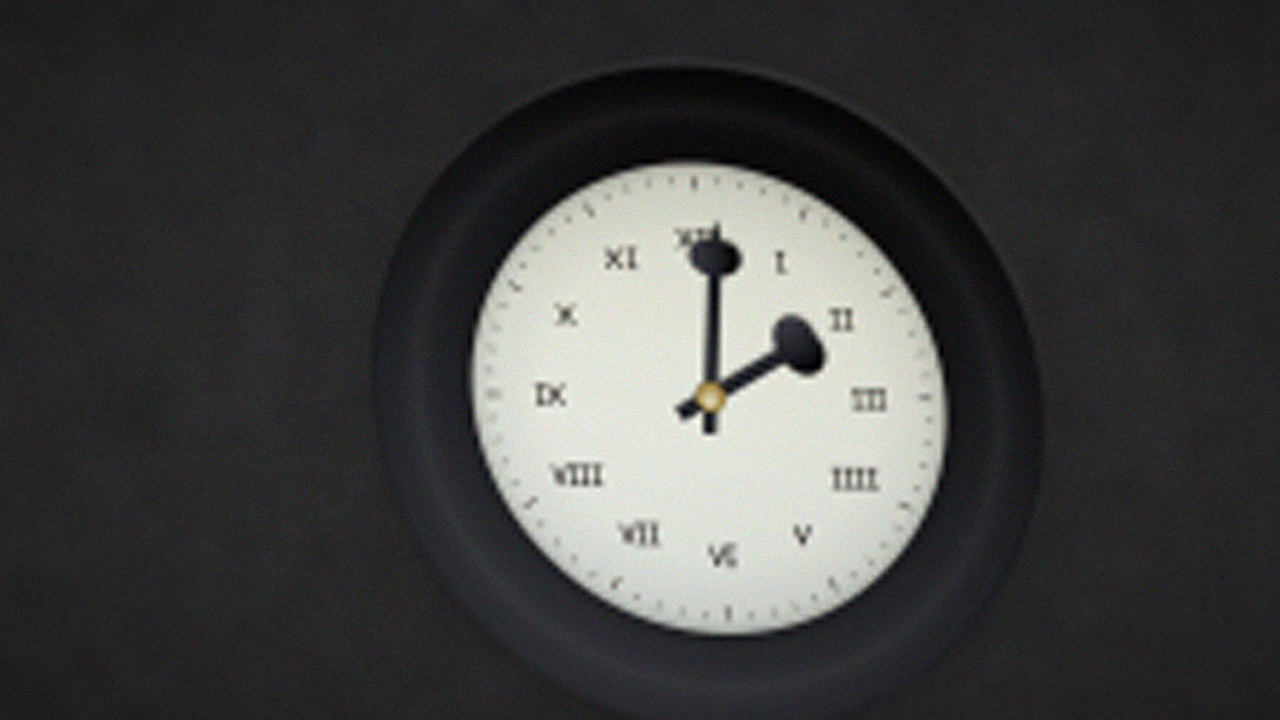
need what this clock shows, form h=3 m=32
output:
h=2 m=1
